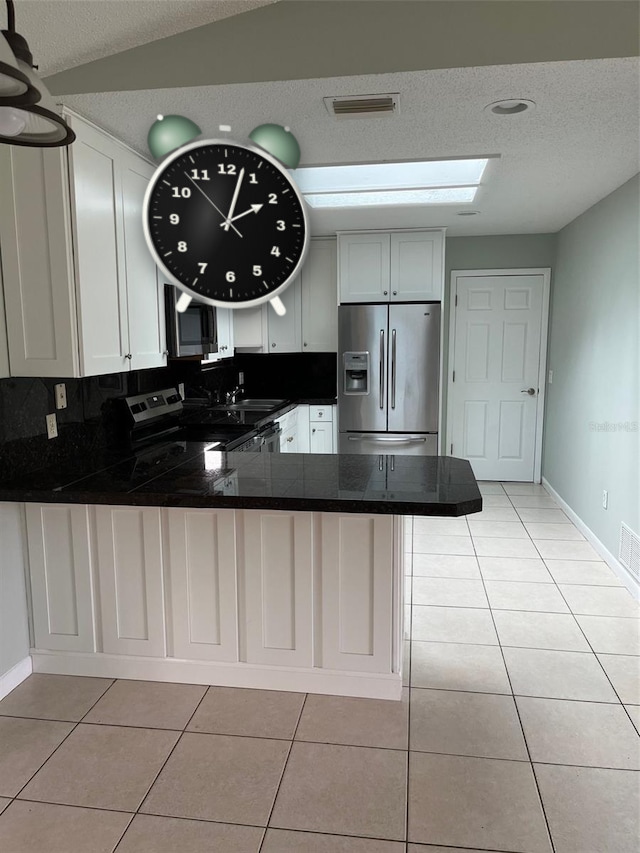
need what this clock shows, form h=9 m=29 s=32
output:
h=2 m=2 s=53
